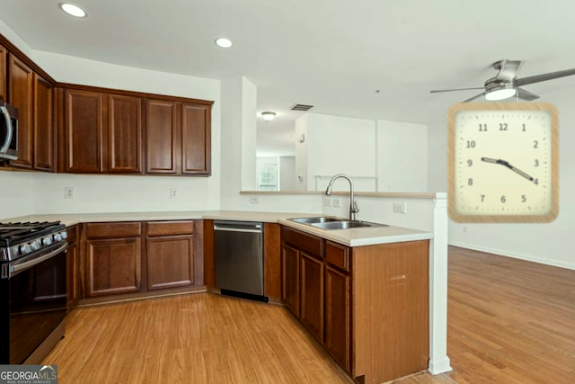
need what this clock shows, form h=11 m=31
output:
h=9 m=20
